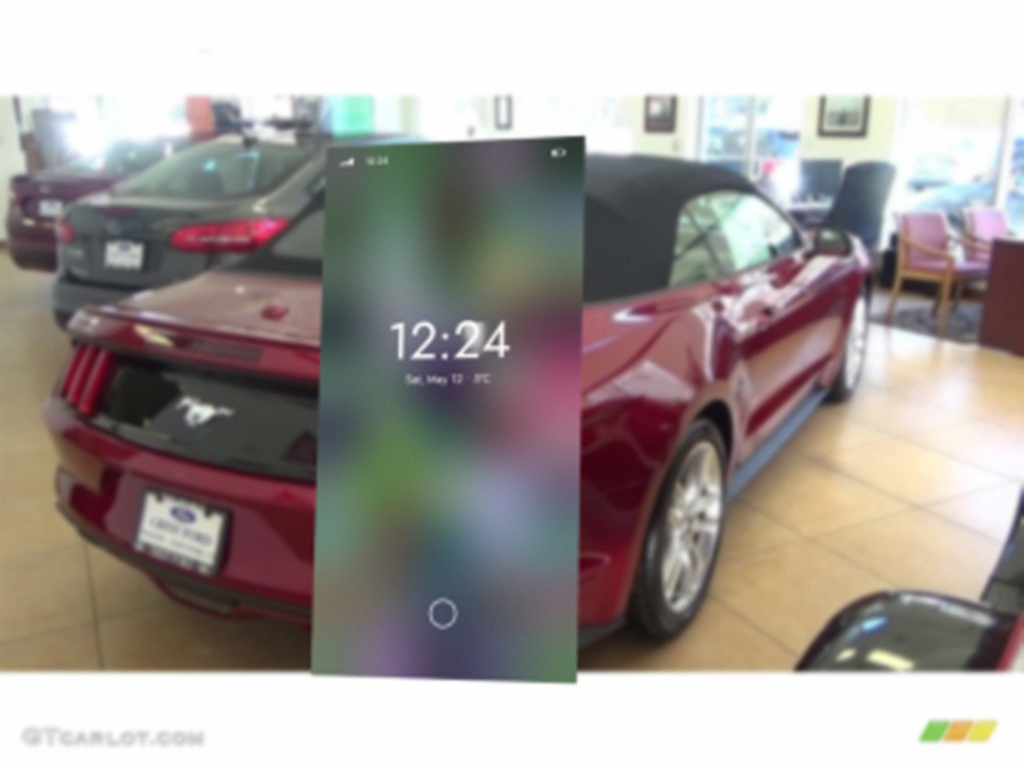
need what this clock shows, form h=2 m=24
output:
h=12 m=24
